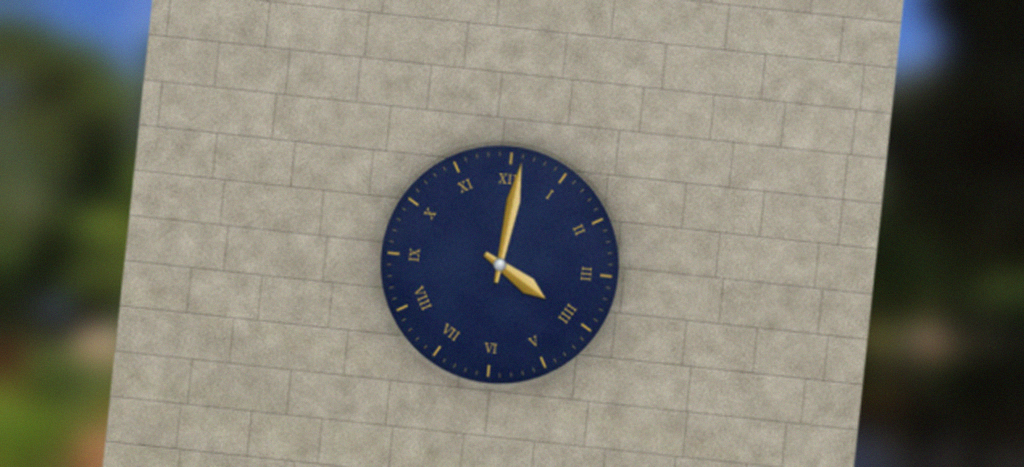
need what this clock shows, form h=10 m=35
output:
h=4 m=1
